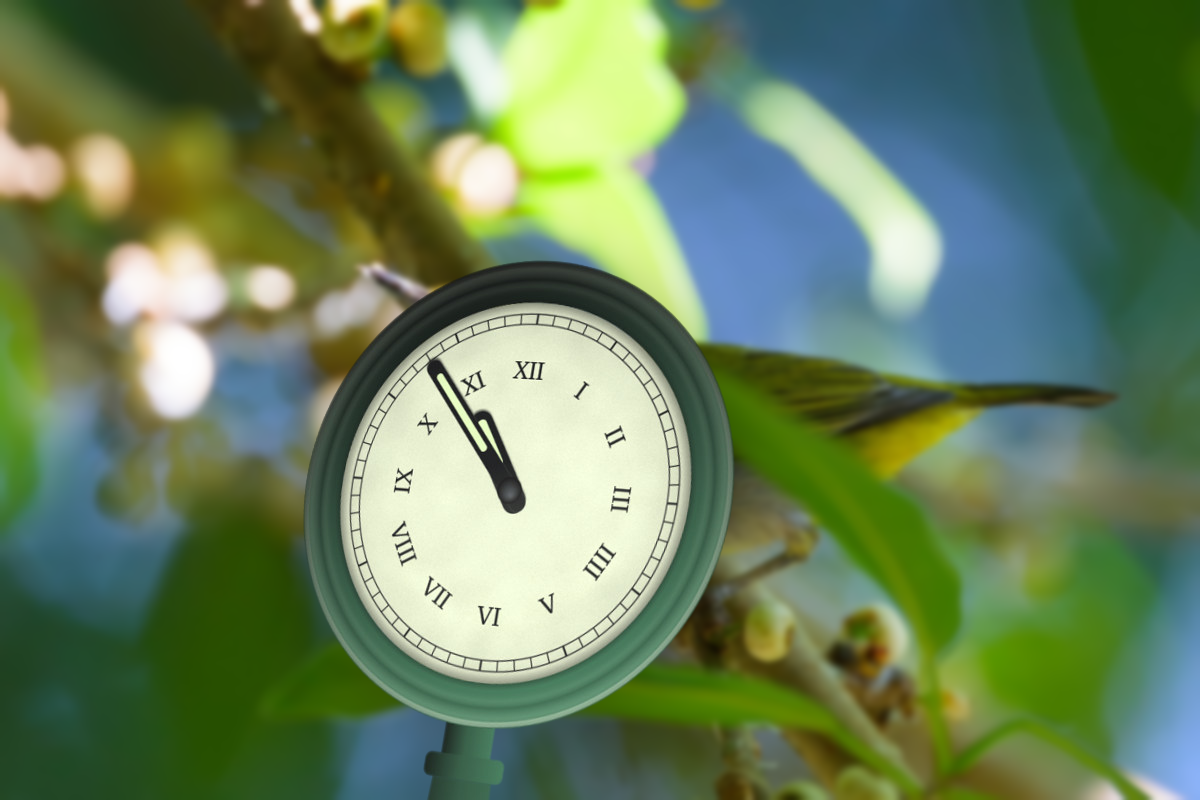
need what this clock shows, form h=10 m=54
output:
h=10 m=53
